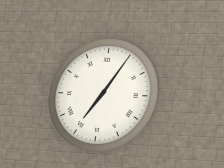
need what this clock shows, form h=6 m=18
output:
h=7 m=5
